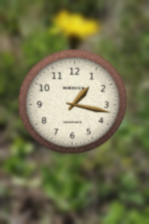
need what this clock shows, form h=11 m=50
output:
h=1 m=17
